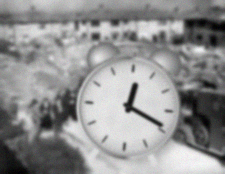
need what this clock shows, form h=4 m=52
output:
h=12 m=19
